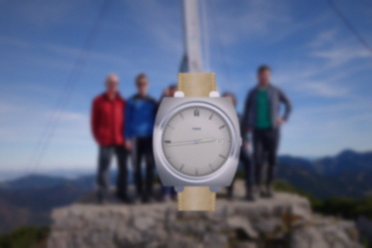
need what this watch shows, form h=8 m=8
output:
h=2 m=44
